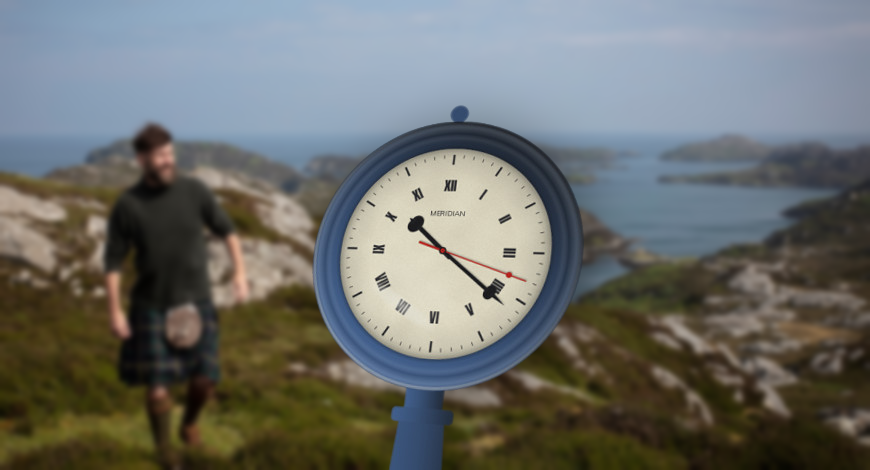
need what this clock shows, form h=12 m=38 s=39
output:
h=10 m=21 s=18
